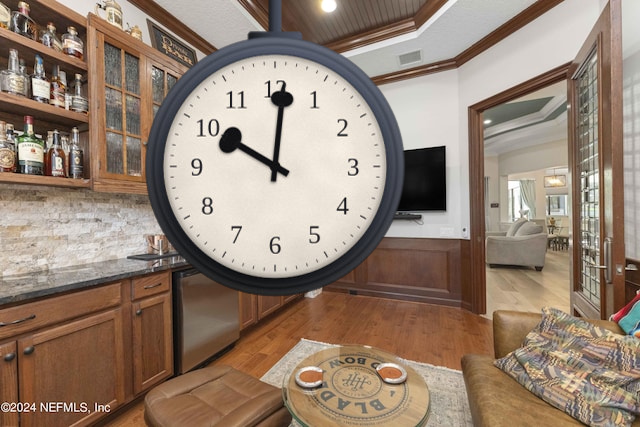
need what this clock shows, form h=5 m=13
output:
h=10 m=1
